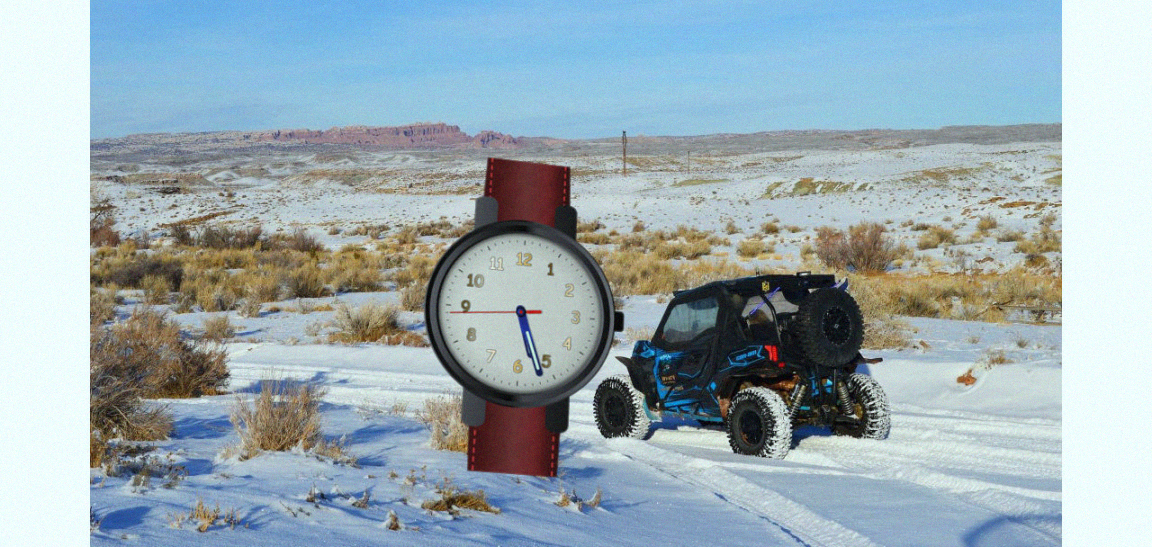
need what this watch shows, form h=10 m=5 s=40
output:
h=5 m=26 s=44
